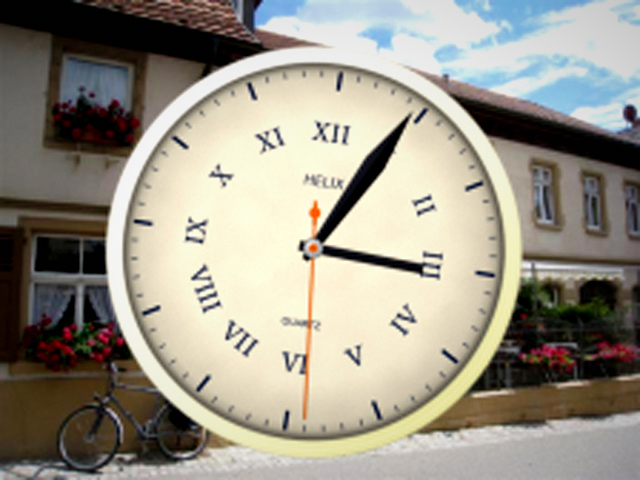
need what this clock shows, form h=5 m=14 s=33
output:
h=3 m=4 s=29
